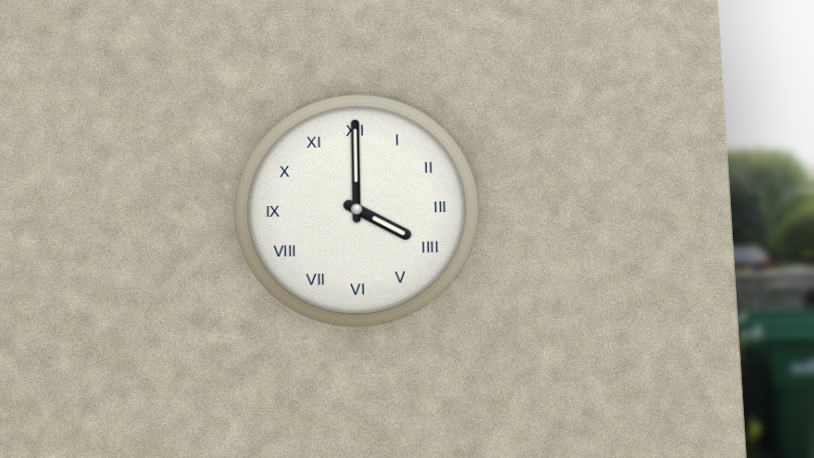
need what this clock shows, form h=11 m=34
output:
h=4 m=0
